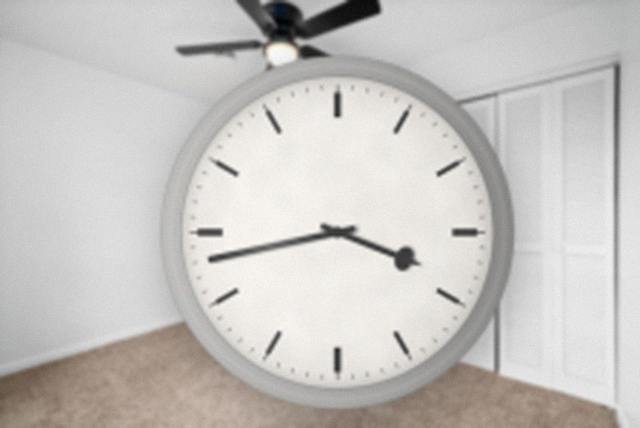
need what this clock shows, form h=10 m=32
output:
h=3 m=43
